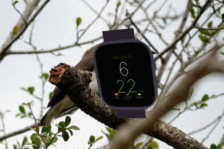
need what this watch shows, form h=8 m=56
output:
h=6 m=22
